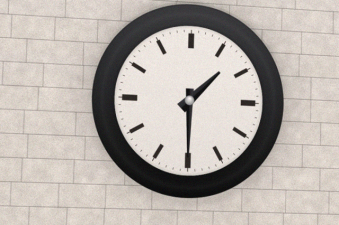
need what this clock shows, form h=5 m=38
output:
h=1 m=30
